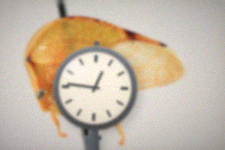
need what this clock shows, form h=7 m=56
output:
h=12 m=46
